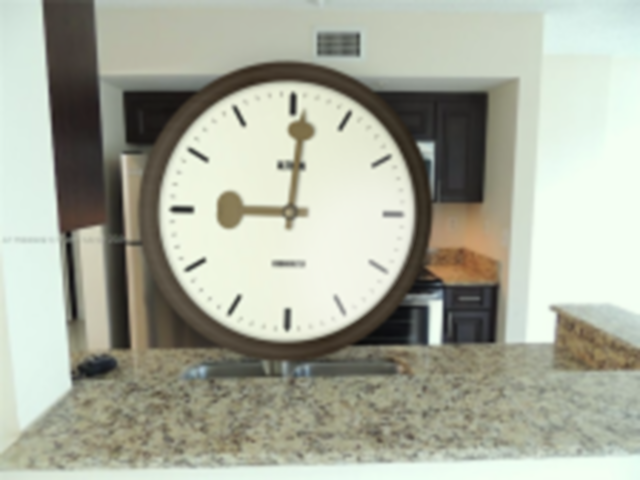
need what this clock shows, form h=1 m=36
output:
h=9 m=1
